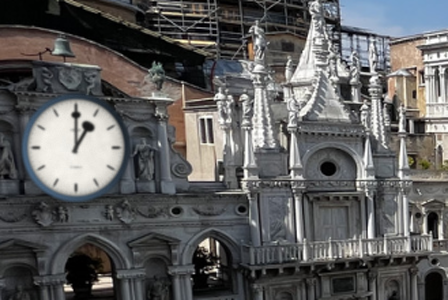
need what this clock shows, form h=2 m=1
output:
h=1 m=0
